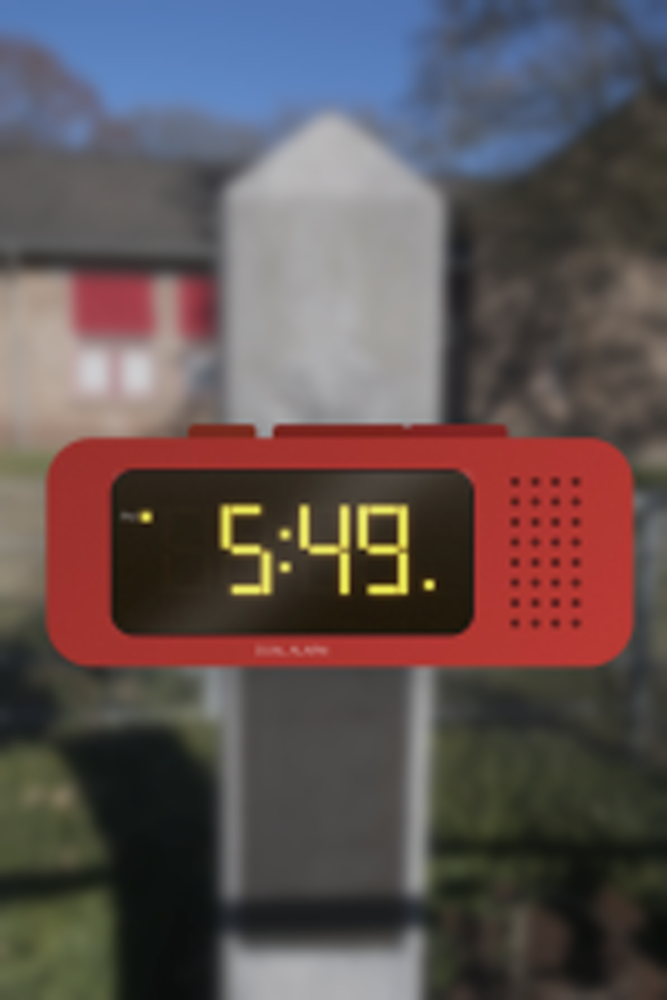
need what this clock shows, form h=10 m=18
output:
h=5 m=49
